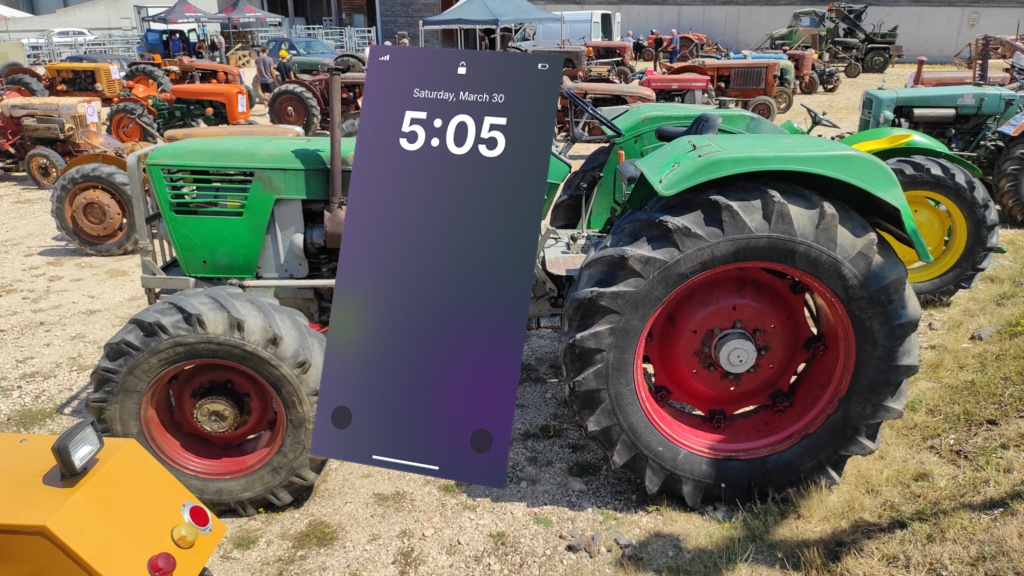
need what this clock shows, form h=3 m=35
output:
h=5 m=5
